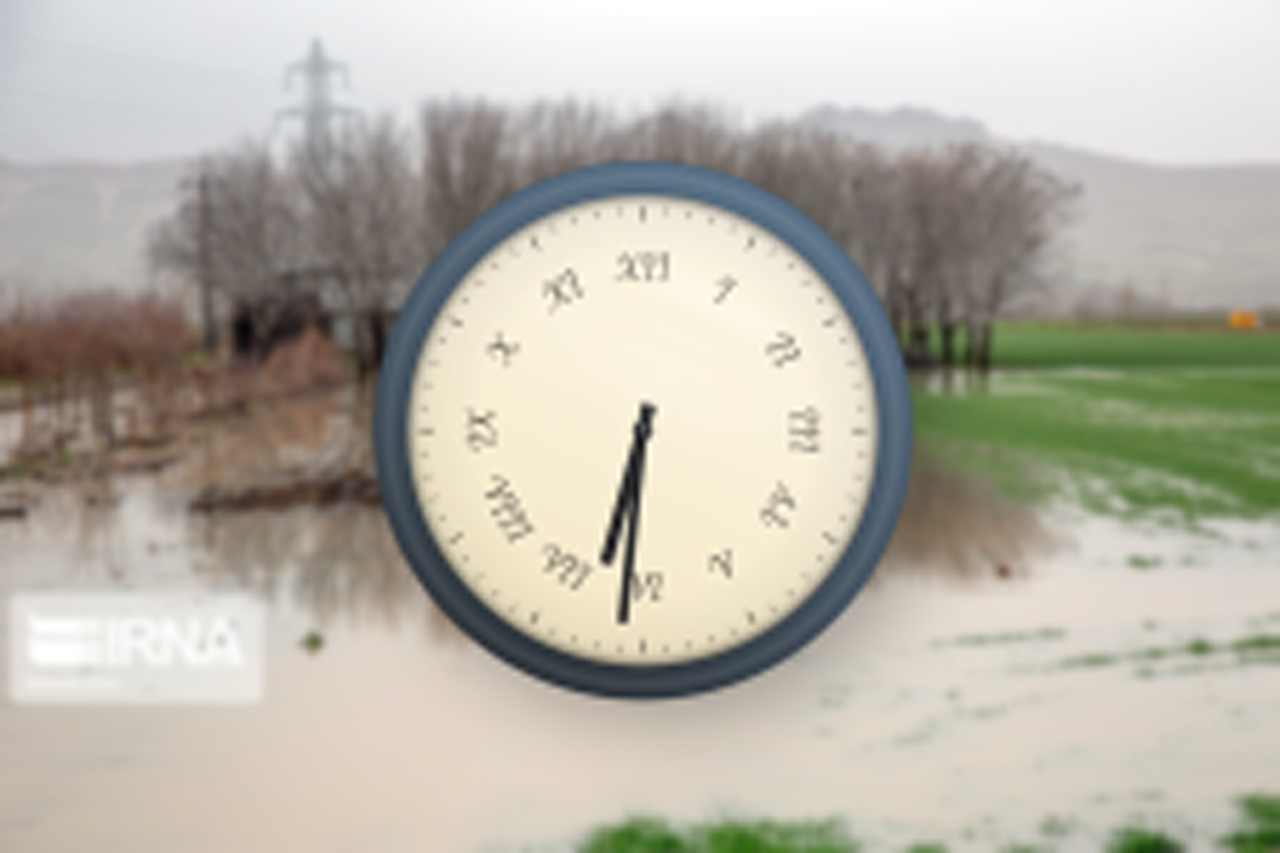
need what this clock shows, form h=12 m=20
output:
h=6 m=31
